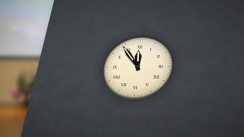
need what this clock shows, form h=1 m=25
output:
h=11 m=54
